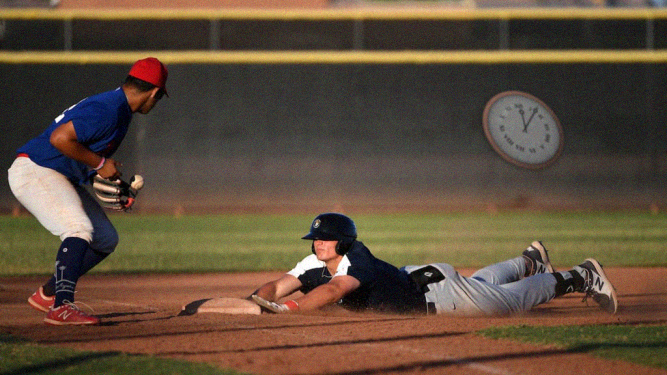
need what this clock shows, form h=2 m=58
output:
h=12 m=7
